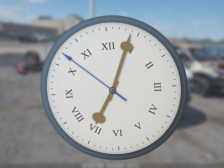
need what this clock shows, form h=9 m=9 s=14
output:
h=7 m=3 s=52
